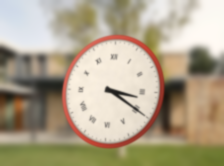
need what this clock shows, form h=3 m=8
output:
h=3 m=20
